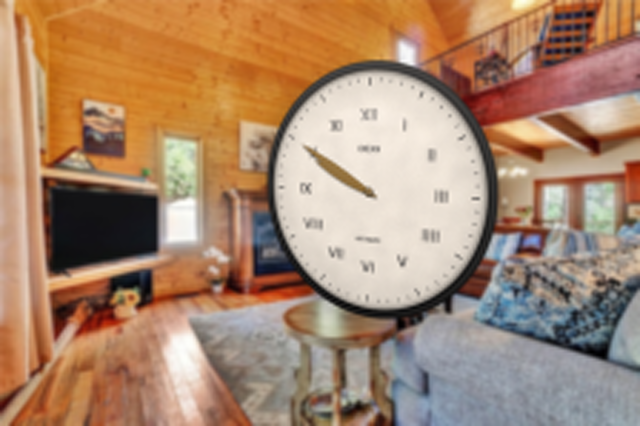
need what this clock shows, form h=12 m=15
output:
h=9 m=50
